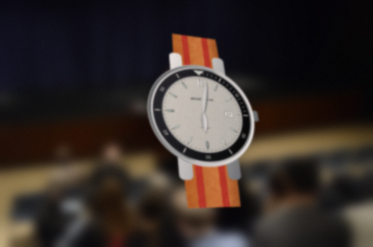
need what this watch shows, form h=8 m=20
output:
h=6 m=2
